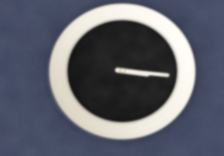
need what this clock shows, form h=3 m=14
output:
h=3 m=16
